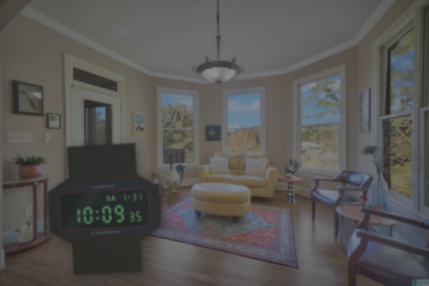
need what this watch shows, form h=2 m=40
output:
h=10 m=9
